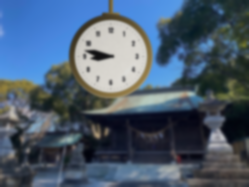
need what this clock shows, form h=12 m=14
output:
h=8 m=47
